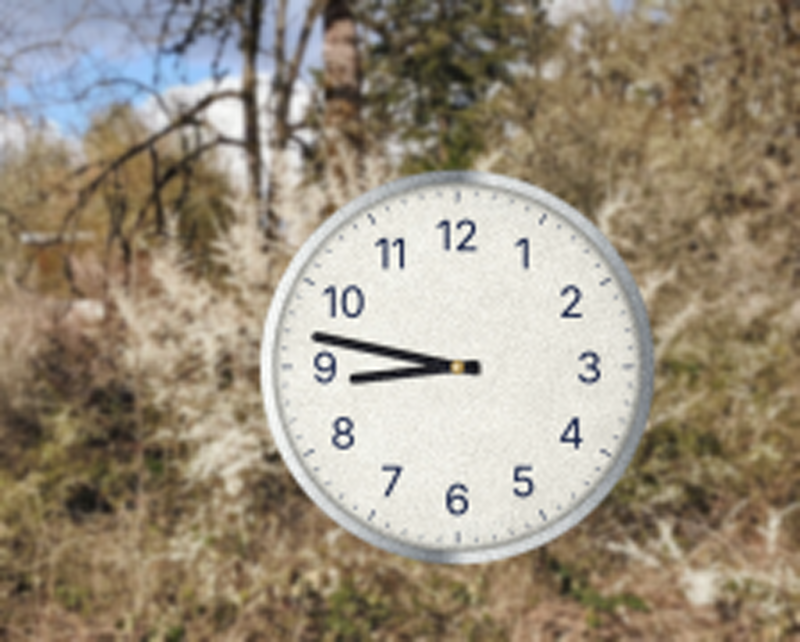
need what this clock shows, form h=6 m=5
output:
h=8 m=47
